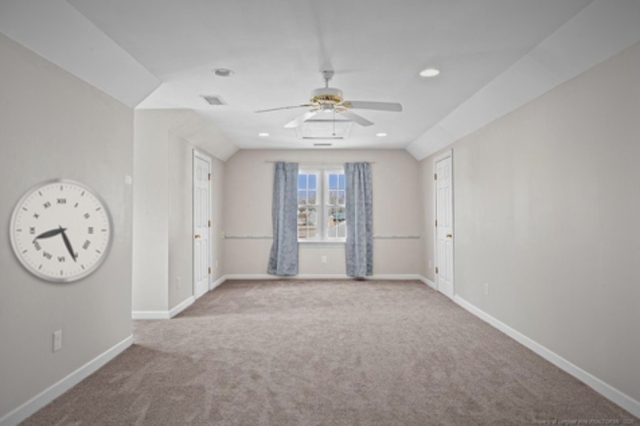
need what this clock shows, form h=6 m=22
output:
h=8 m=26
